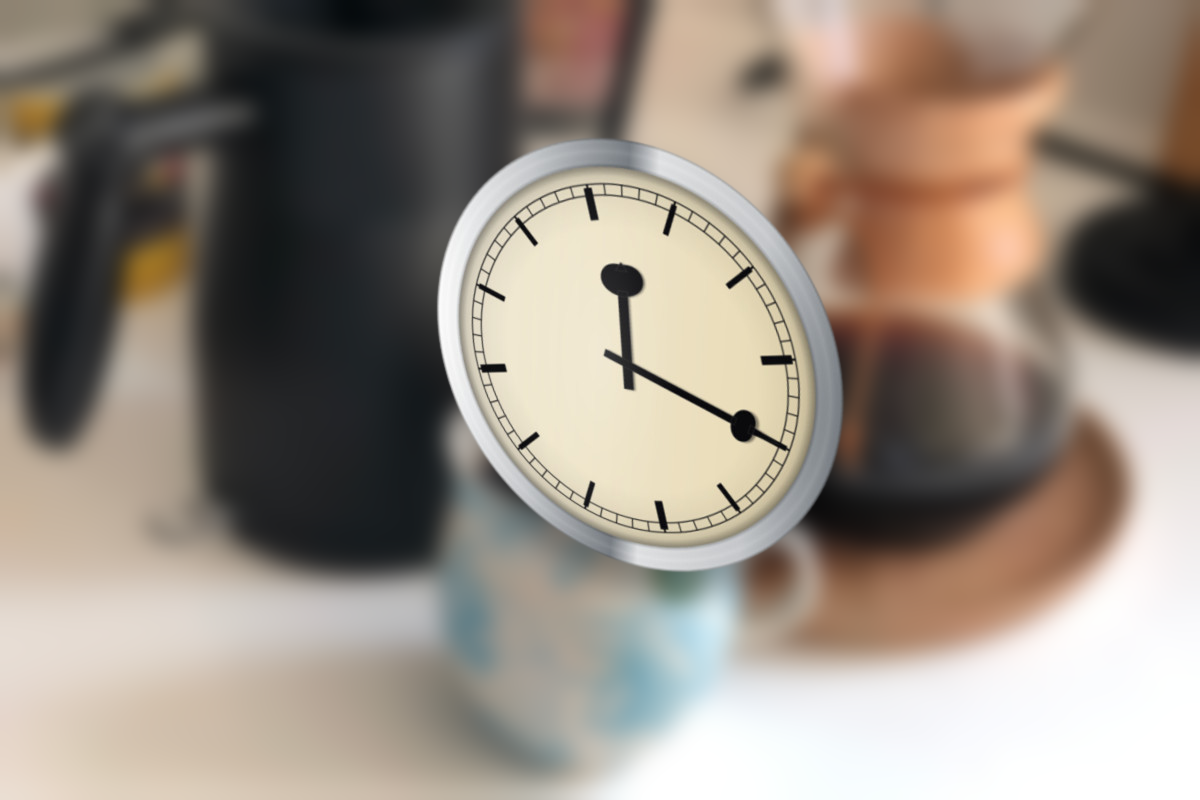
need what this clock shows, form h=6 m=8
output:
h=12 m=20
